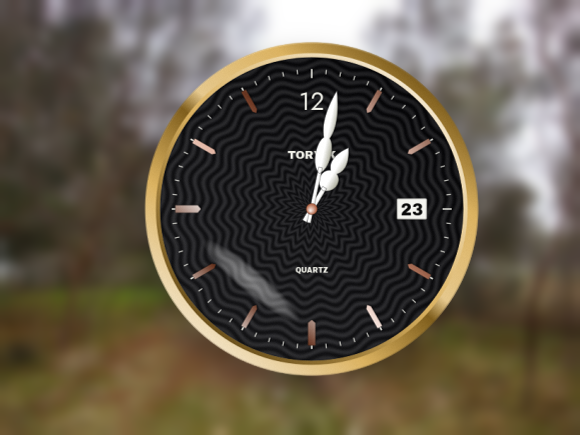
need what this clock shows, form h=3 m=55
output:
h=1 m=2
